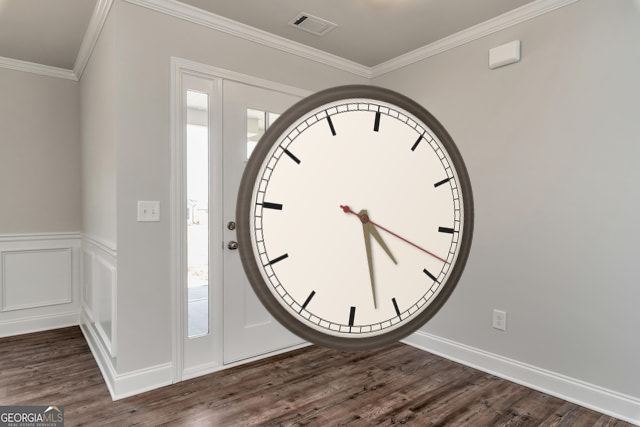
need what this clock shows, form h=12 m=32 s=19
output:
h=4 m=27 s=18
